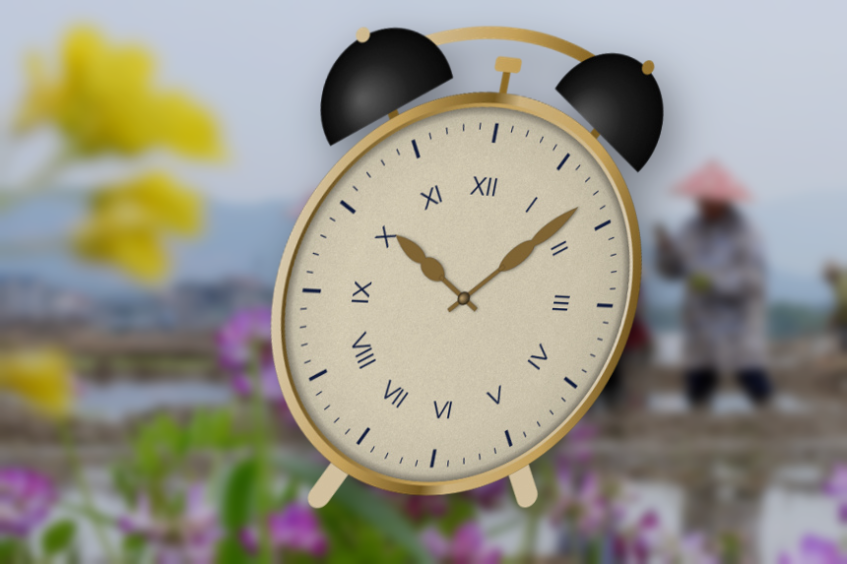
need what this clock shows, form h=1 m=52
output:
h=10 m=8
